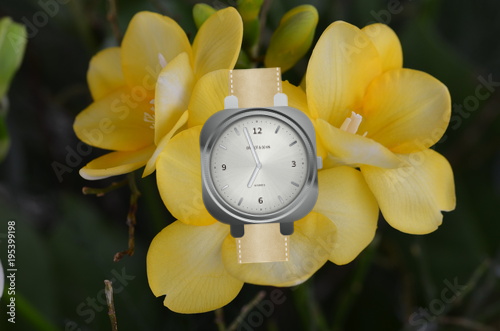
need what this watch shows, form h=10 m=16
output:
h=6 m=57
